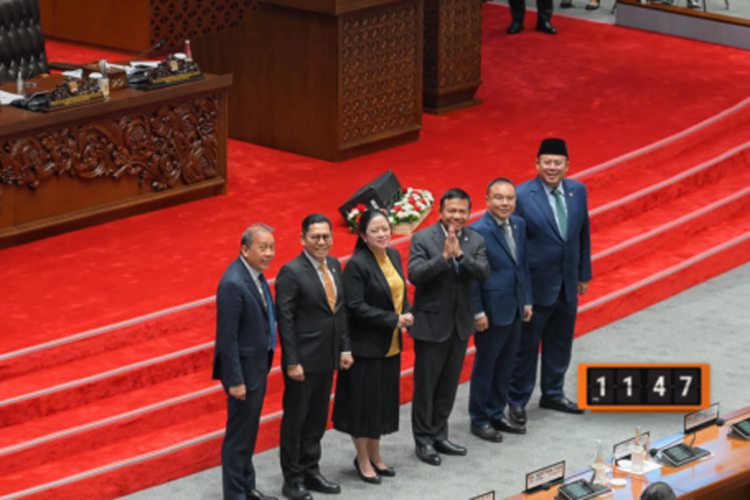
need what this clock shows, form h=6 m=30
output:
h=11 m=47
